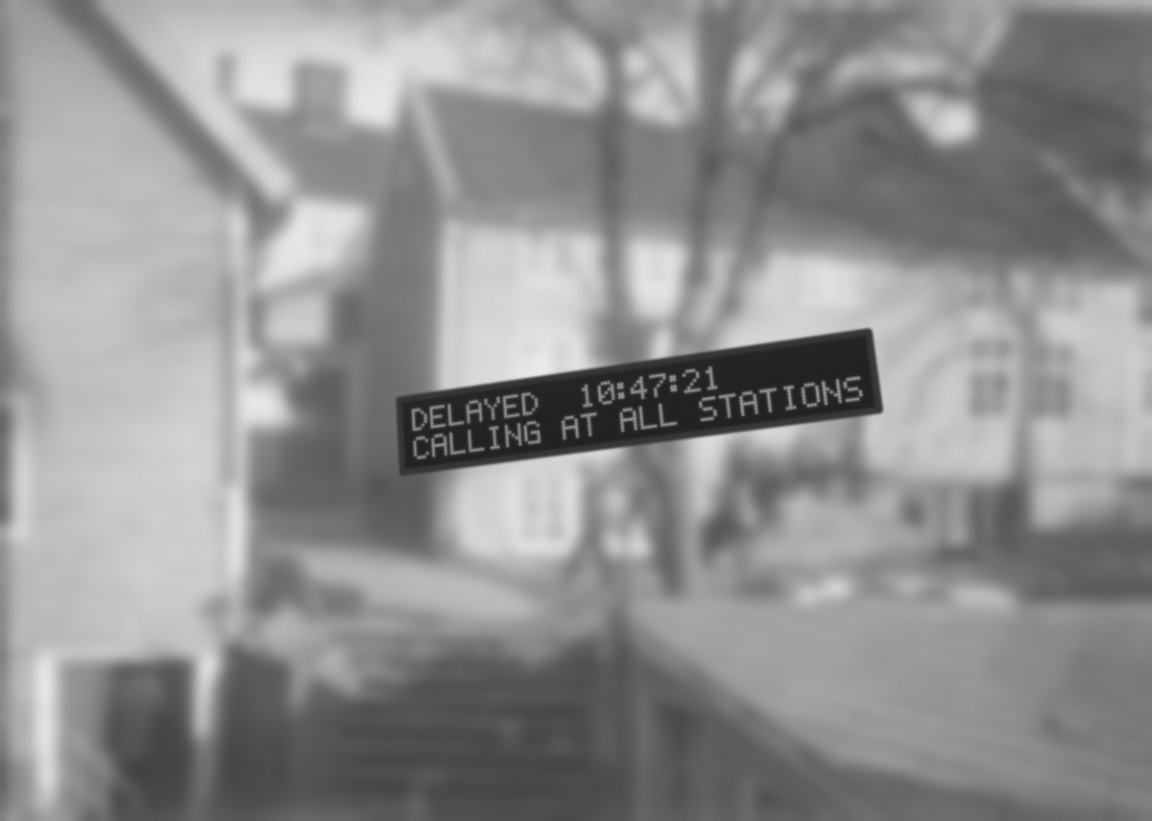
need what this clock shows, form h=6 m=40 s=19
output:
h=10 m=47 s=21
